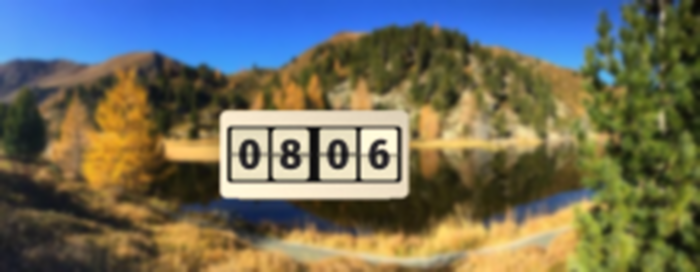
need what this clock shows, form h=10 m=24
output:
h=8 m=6
